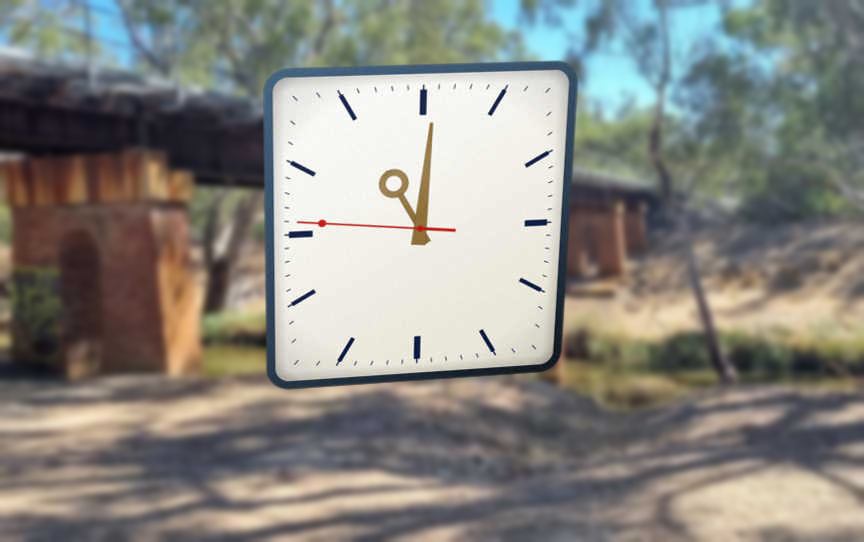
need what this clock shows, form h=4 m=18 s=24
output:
h=11 m=0 s=46
